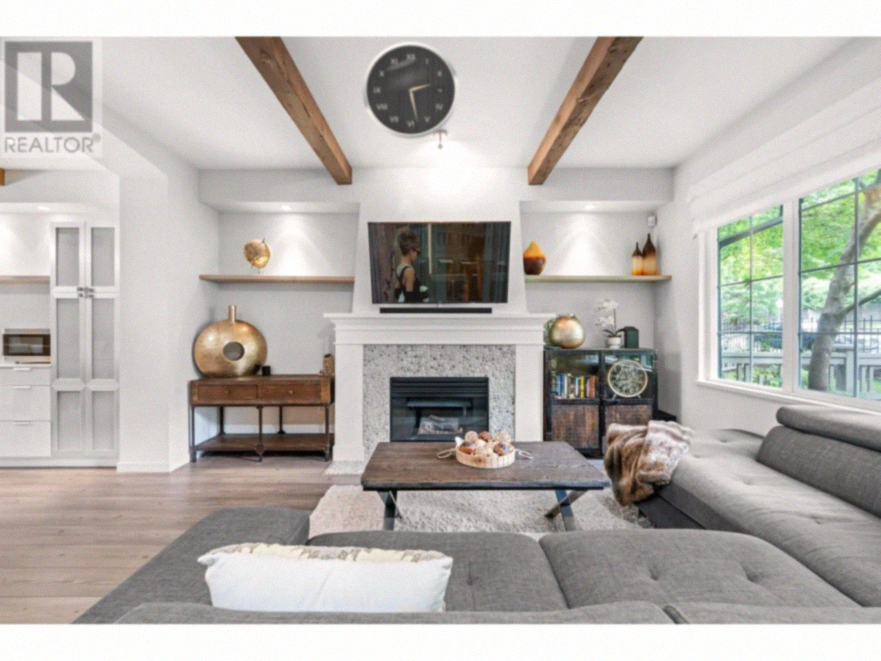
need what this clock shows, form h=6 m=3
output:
h=2 m=28
